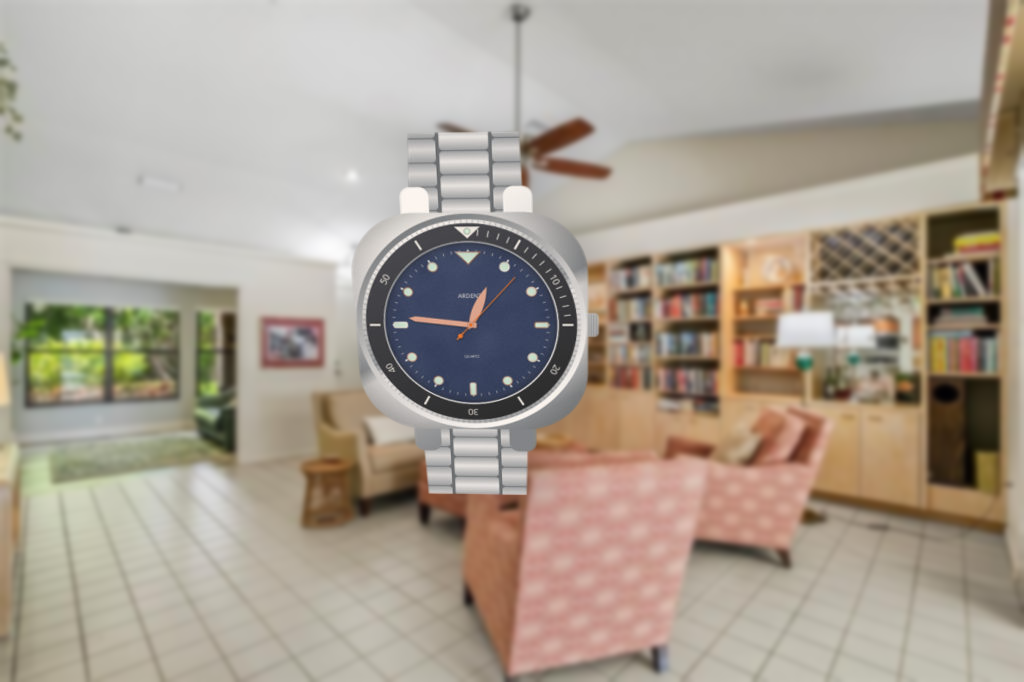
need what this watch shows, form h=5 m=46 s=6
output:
h=12 m=46 s=7
